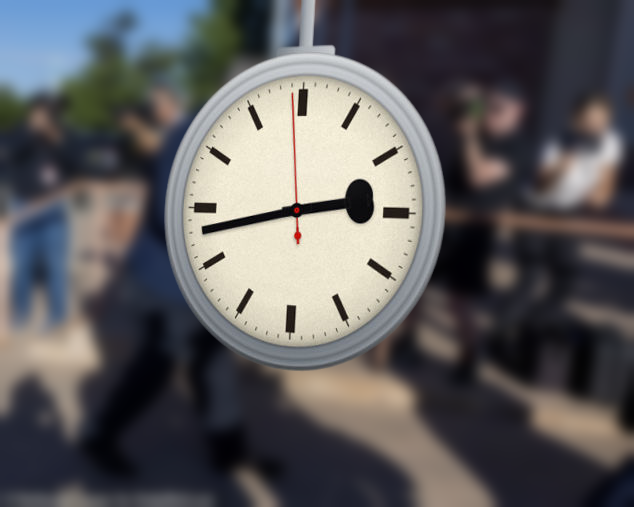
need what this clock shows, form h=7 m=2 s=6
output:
h=2 m=42 s=59
